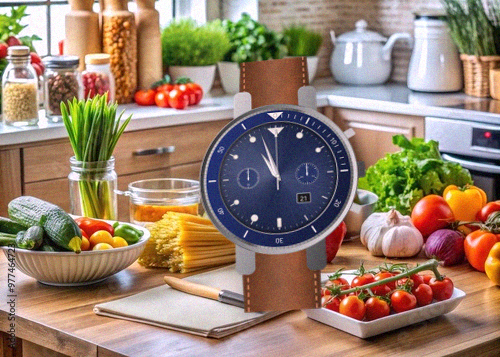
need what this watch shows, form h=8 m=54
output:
h=10 m=57
